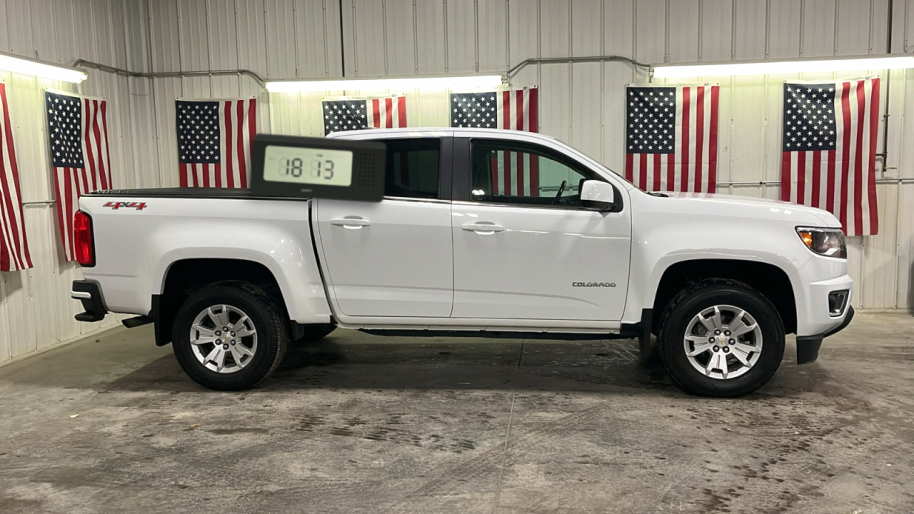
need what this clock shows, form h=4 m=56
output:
h=18 m=13
